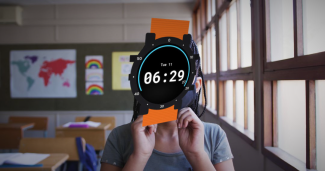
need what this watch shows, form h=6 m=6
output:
h=6 m=29
